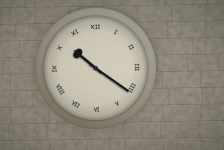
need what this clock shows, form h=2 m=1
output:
h=10 m=21
